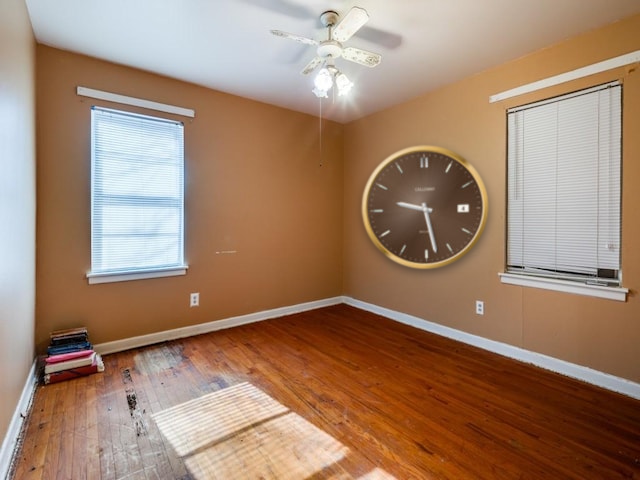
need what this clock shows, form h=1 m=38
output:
h=9 m=28
